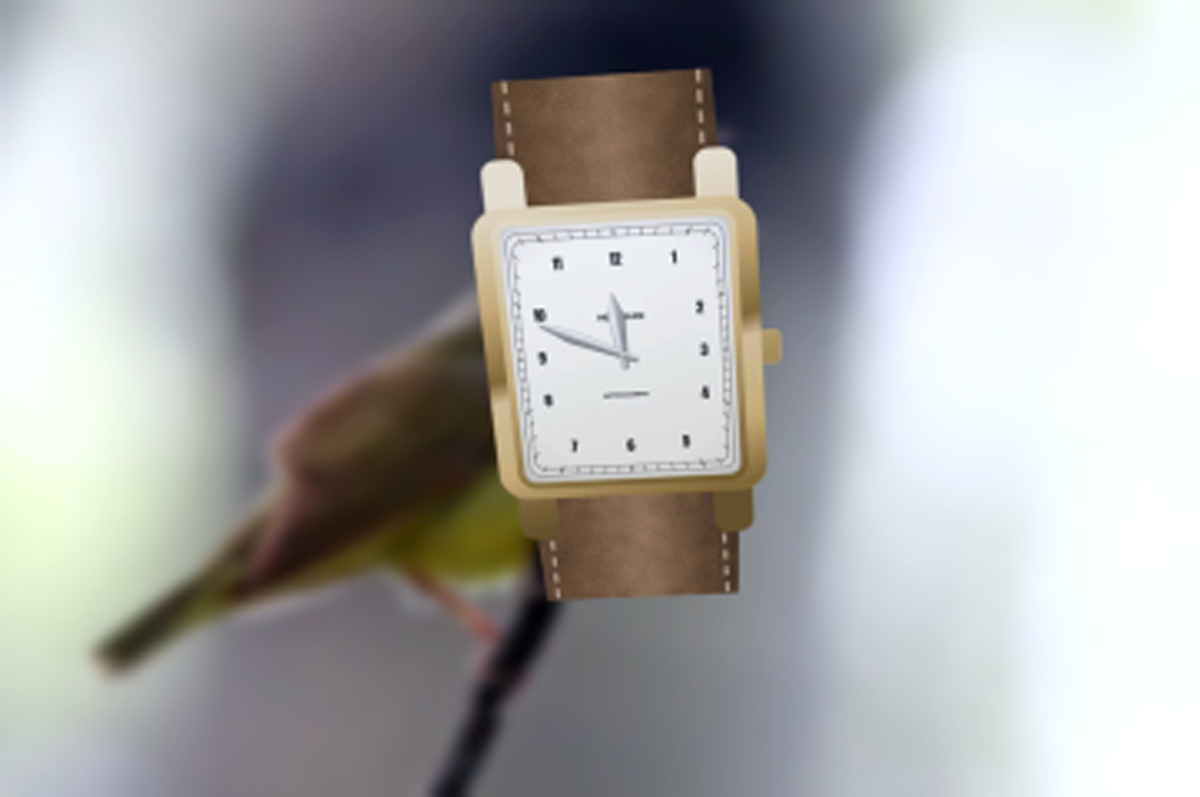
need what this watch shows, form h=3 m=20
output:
h=11 m=49
